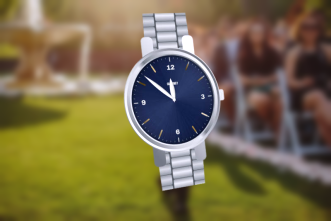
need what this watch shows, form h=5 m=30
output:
h=11 m=52
